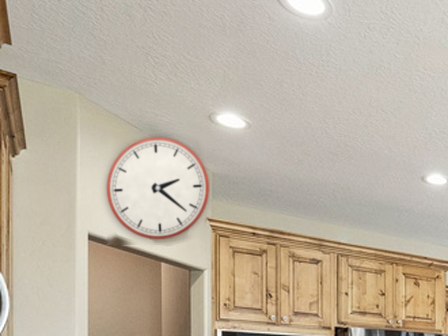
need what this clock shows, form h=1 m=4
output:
h=2 m=22
